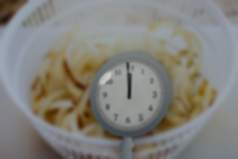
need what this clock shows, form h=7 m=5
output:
h=11 m=59
